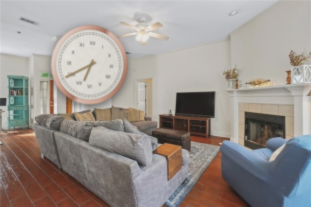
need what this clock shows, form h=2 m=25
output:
h=6 m=40
